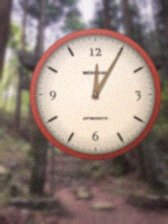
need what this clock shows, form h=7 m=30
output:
h=12 m=5
